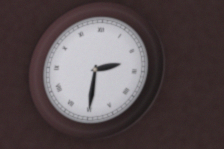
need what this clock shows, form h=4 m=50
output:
h=2 m=30
